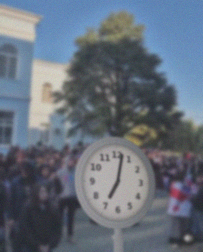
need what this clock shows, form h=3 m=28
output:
h=7 m=2
